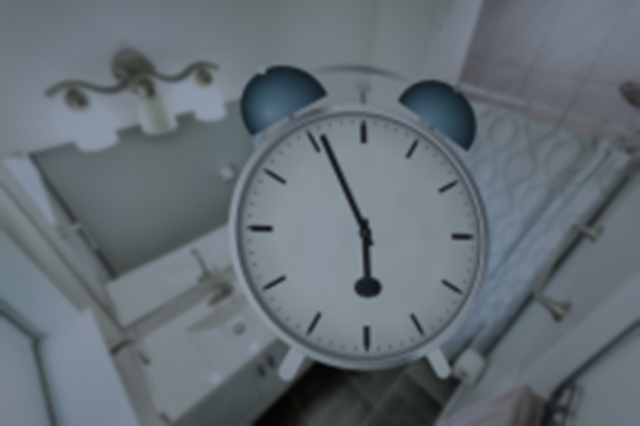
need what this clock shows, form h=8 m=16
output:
h=5 m=56
